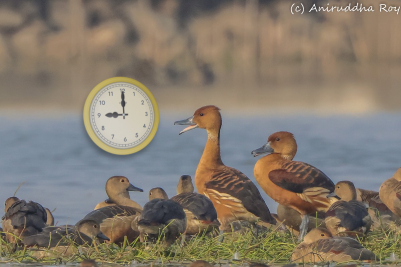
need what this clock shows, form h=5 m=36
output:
h=9 m=0
